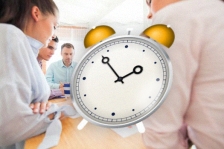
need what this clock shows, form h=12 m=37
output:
h=1 m=53
